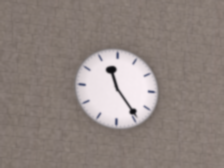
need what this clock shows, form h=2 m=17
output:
h=11 m=24
